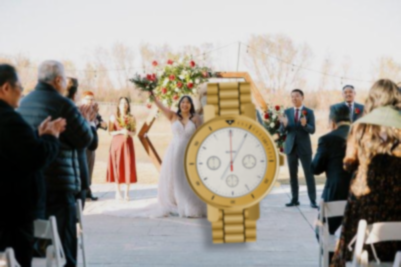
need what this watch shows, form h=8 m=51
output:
h=7 m=5
